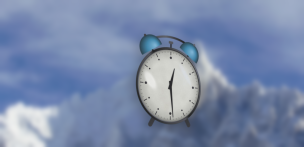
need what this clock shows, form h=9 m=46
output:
h=12 m=29
